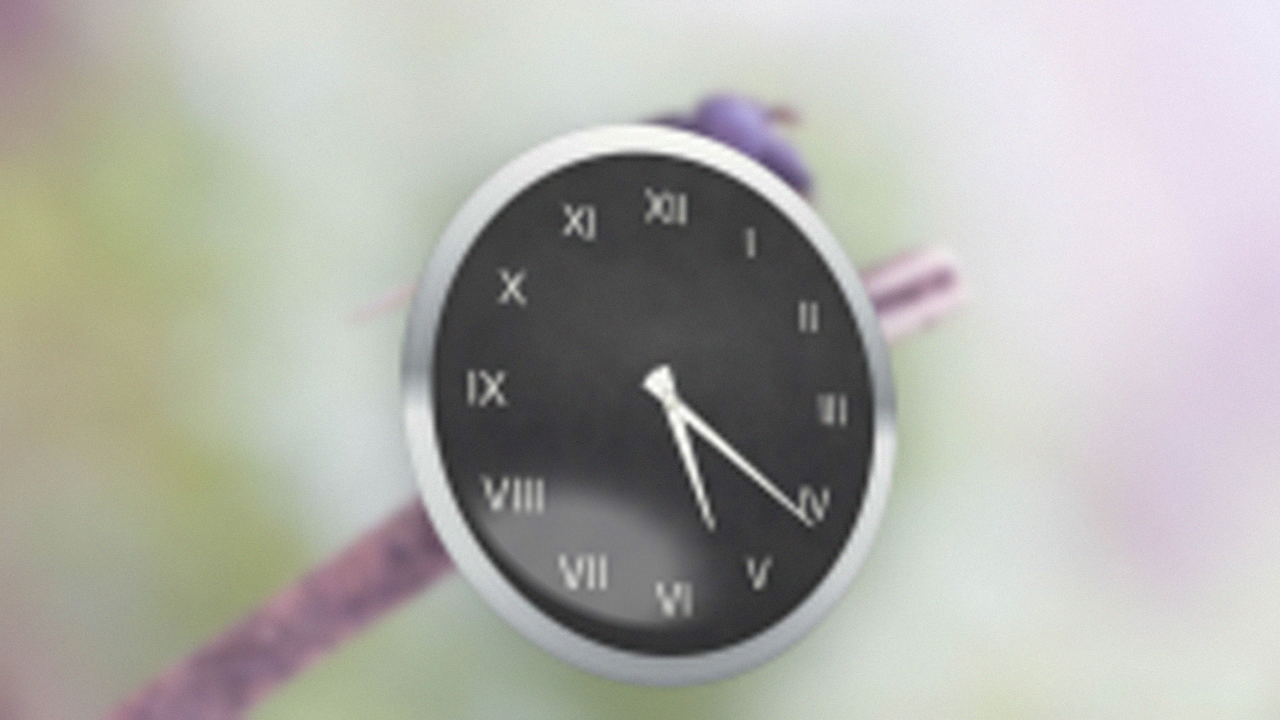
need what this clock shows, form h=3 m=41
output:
h=5 m=21
